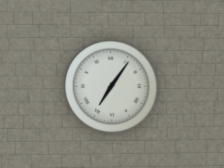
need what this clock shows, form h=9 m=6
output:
h=7 m=6
